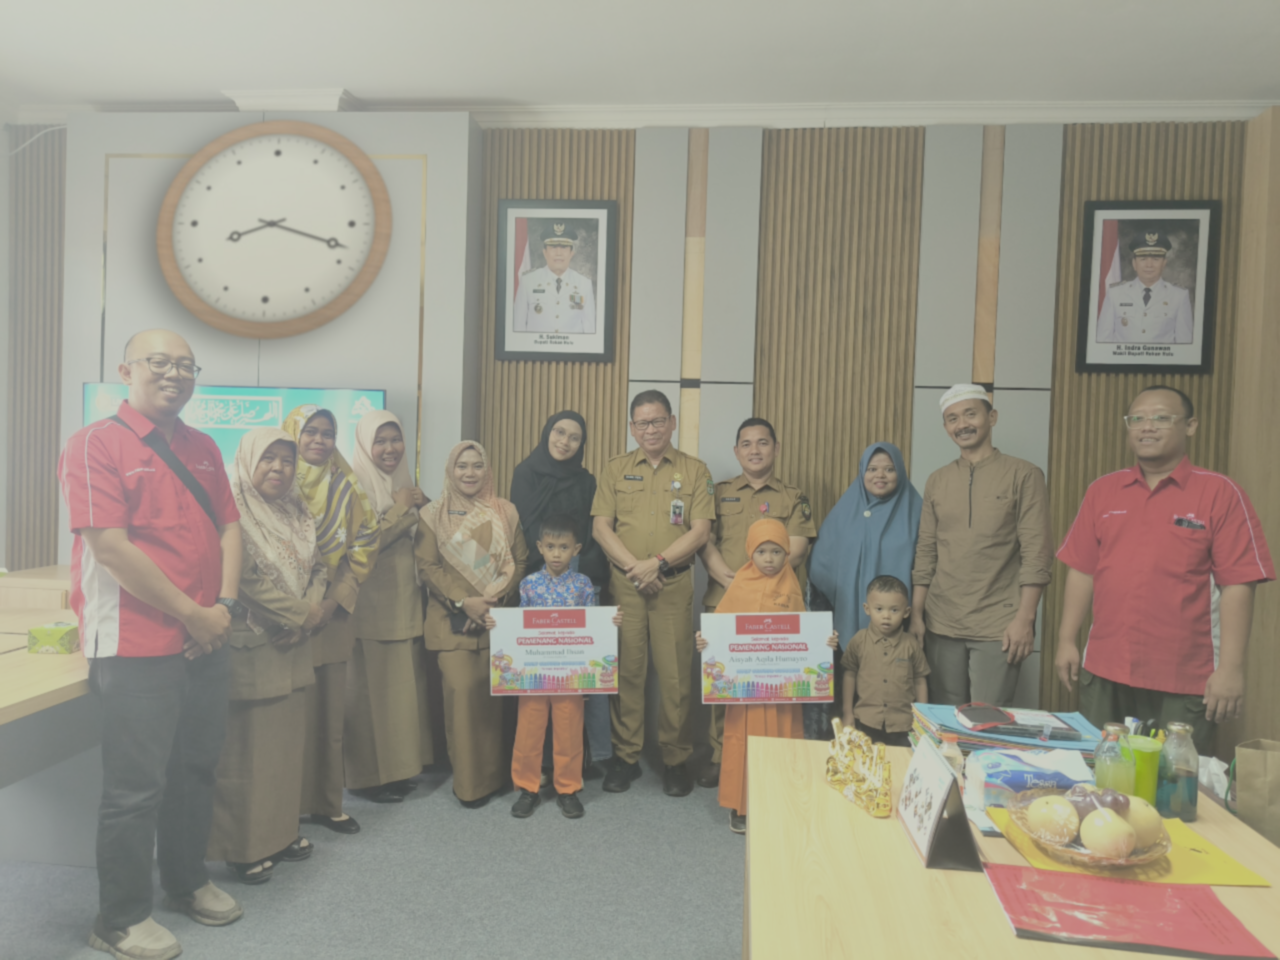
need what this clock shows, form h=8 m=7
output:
h=8 m=18
